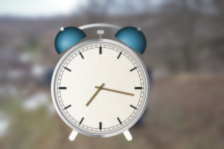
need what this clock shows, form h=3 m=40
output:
h=7 m=17
